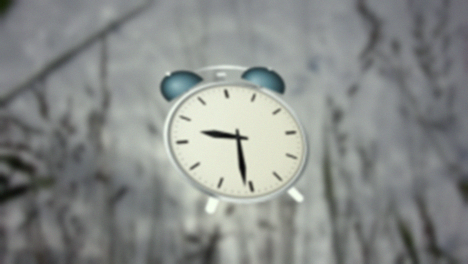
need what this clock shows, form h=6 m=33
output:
h=9 m=31
